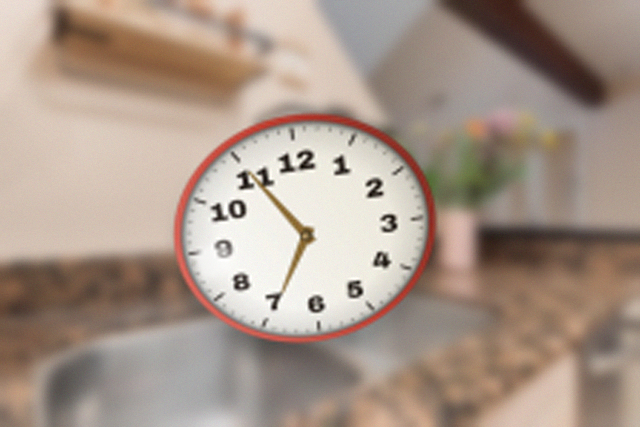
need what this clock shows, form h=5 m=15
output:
h=6 m=55
